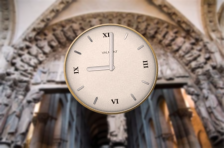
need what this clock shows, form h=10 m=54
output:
h=9 m=1
